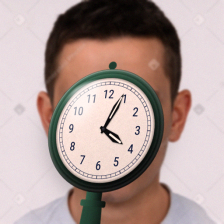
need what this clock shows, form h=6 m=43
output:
h=4 m=4
